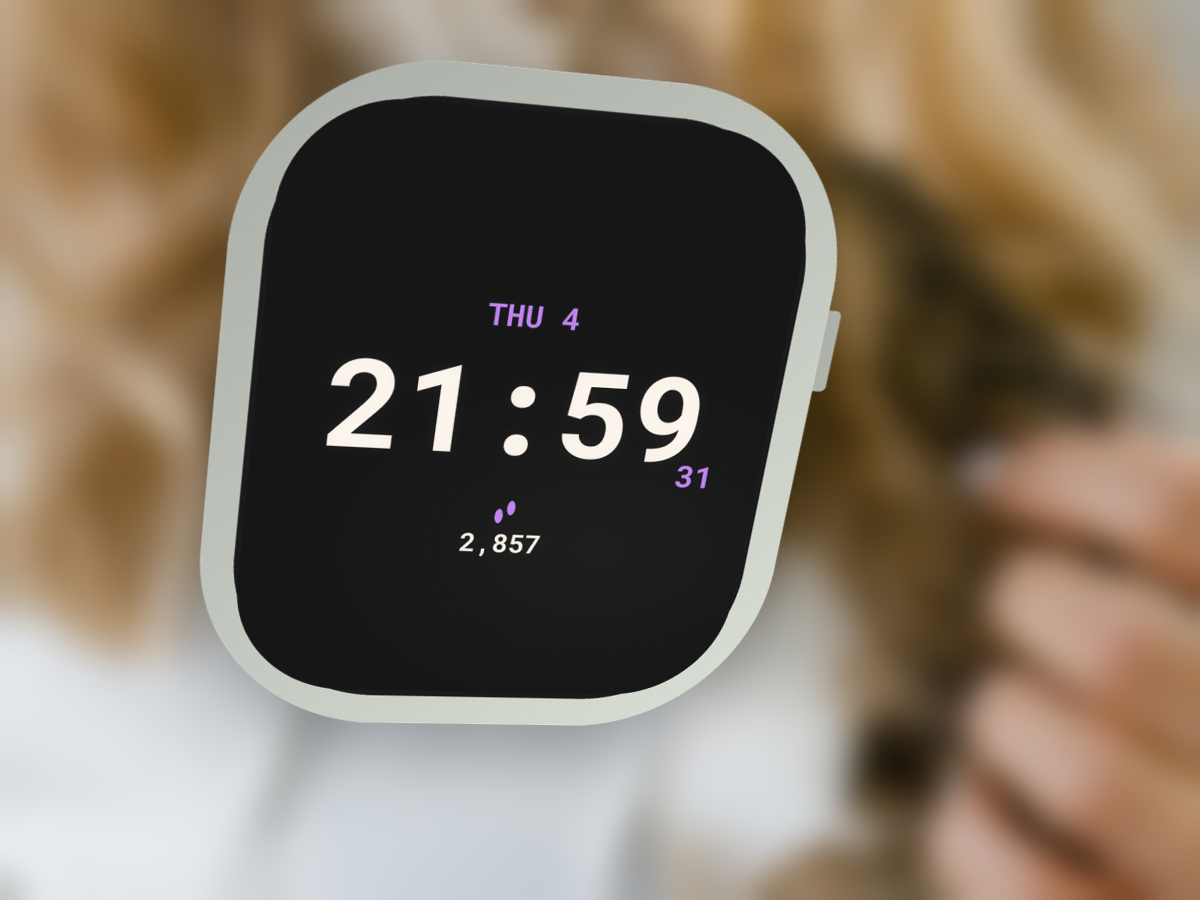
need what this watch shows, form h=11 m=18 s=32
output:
h=21 m=59 s=31
